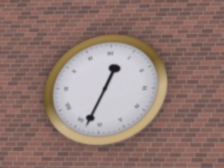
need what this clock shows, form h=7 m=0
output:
h=12 m=33
